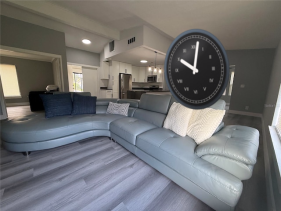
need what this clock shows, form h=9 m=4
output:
h=10 m=2
